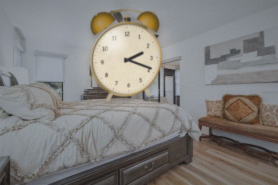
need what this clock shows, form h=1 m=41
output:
h=2 m=19
